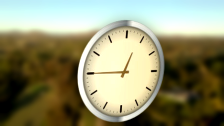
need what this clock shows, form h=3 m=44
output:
h=12 m=45
